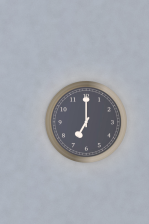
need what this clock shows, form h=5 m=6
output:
h=7 m=0
